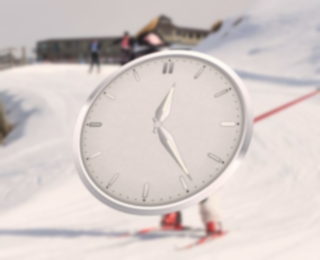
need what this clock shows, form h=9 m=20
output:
h=12 m=24
